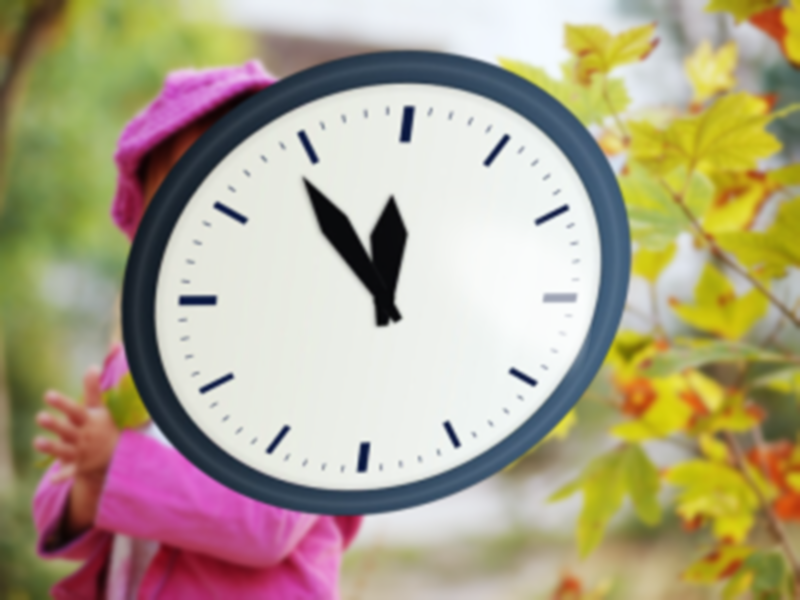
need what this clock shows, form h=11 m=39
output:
h=11 m=54
